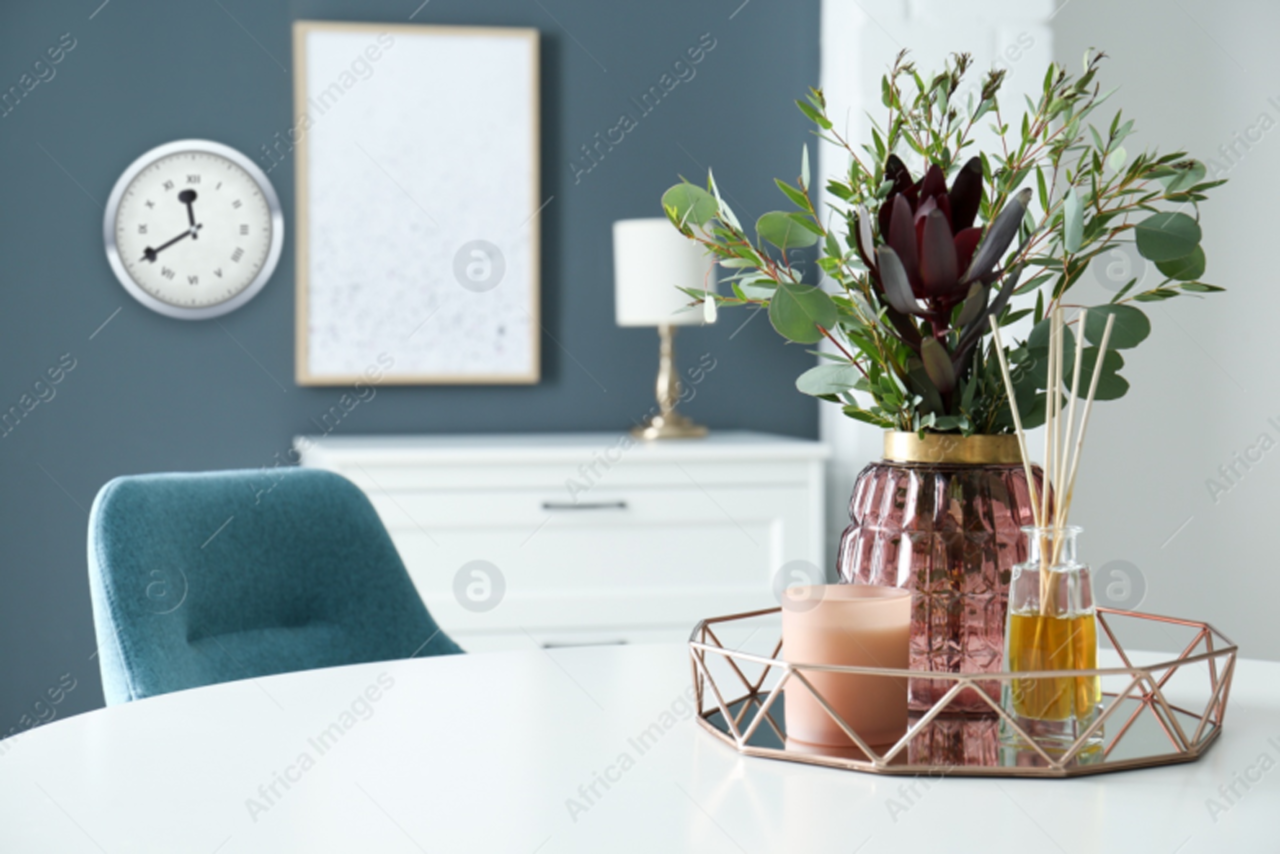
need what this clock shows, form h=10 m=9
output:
h=11 m=40
